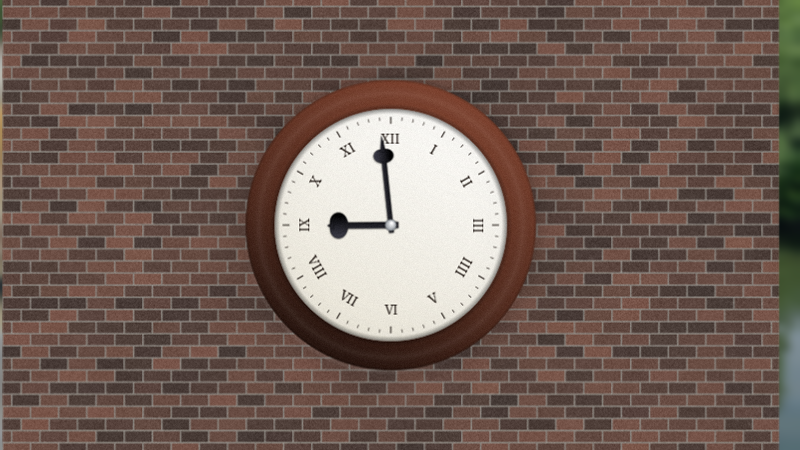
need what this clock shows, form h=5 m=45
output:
h=8 m=59
